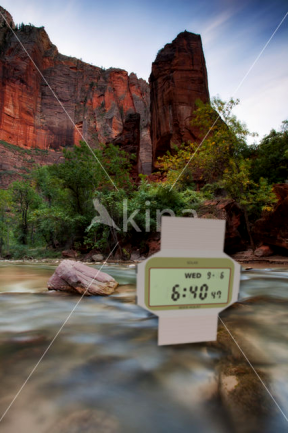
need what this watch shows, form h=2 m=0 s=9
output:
h=6 m=40 s=47
